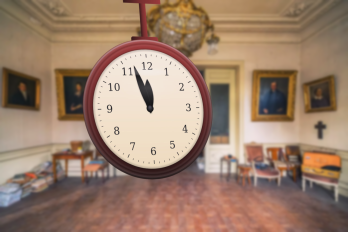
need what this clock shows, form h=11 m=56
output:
h=11 m=57
